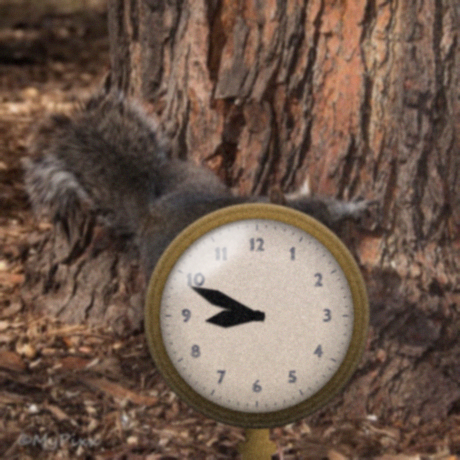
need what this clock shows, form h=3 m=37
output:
h=8 m=49
